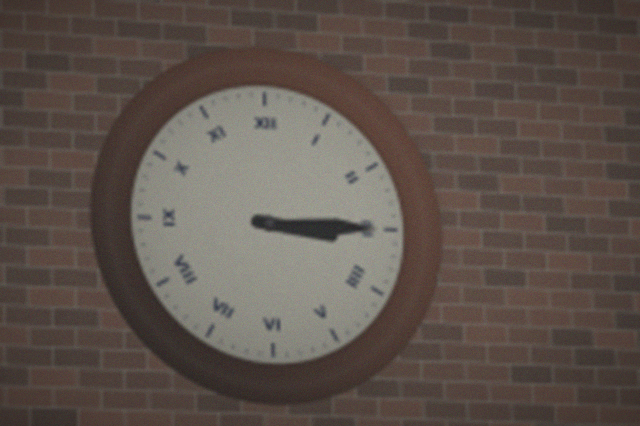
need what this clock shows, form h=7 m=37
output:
h=3 m=15
